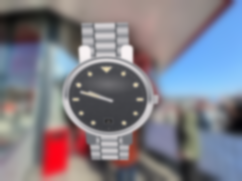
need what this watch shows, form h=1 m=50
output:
h=9 m=48
